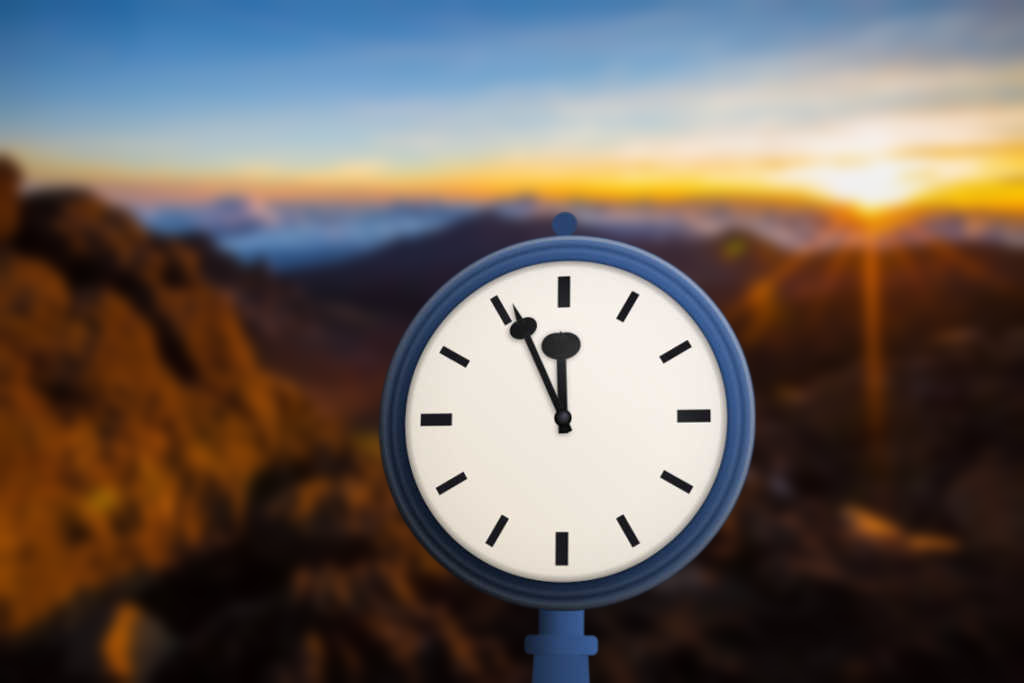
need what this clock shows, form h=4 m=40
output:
h=11 m=56
